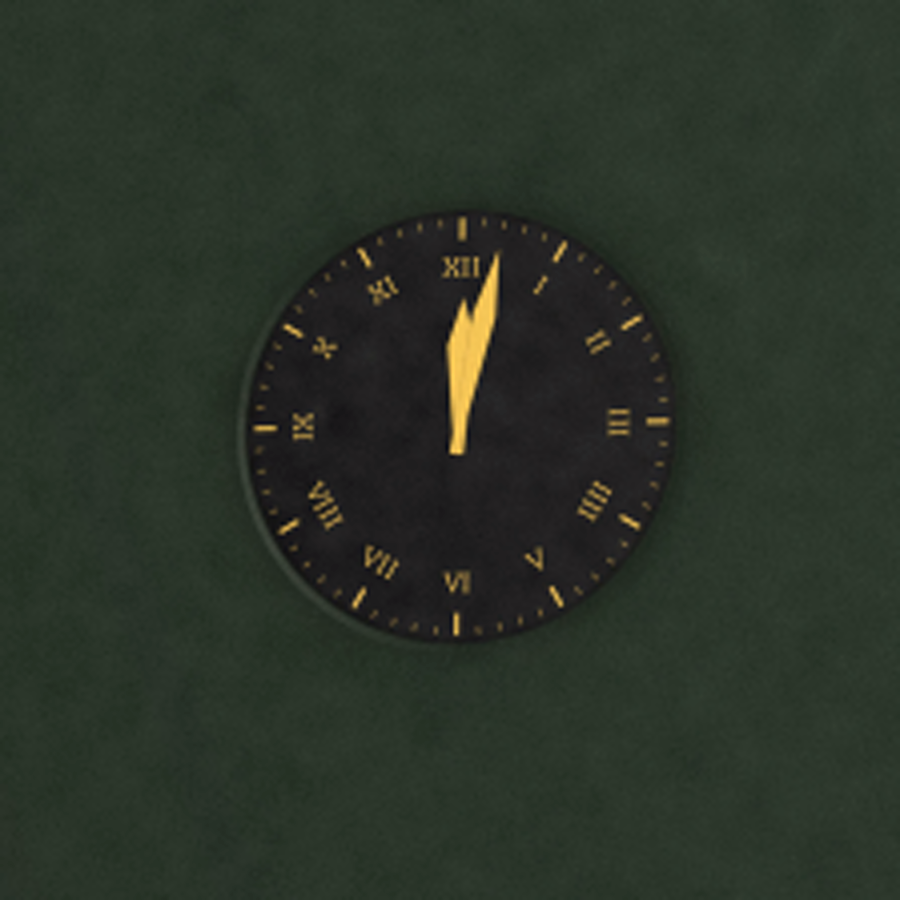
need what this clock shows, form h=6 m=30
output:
h=12 m=2
